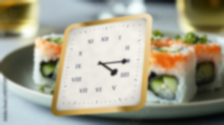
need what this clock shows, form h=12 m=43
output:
h=4 m=15
